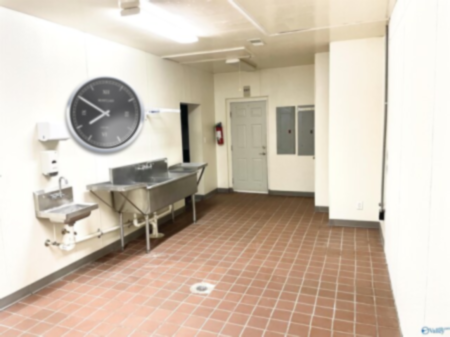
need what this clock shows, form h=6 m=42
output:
h=7 m=50
